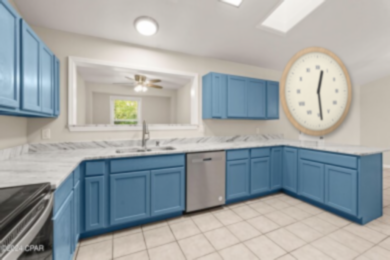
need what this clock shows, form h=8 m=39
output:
h=12 m=29
